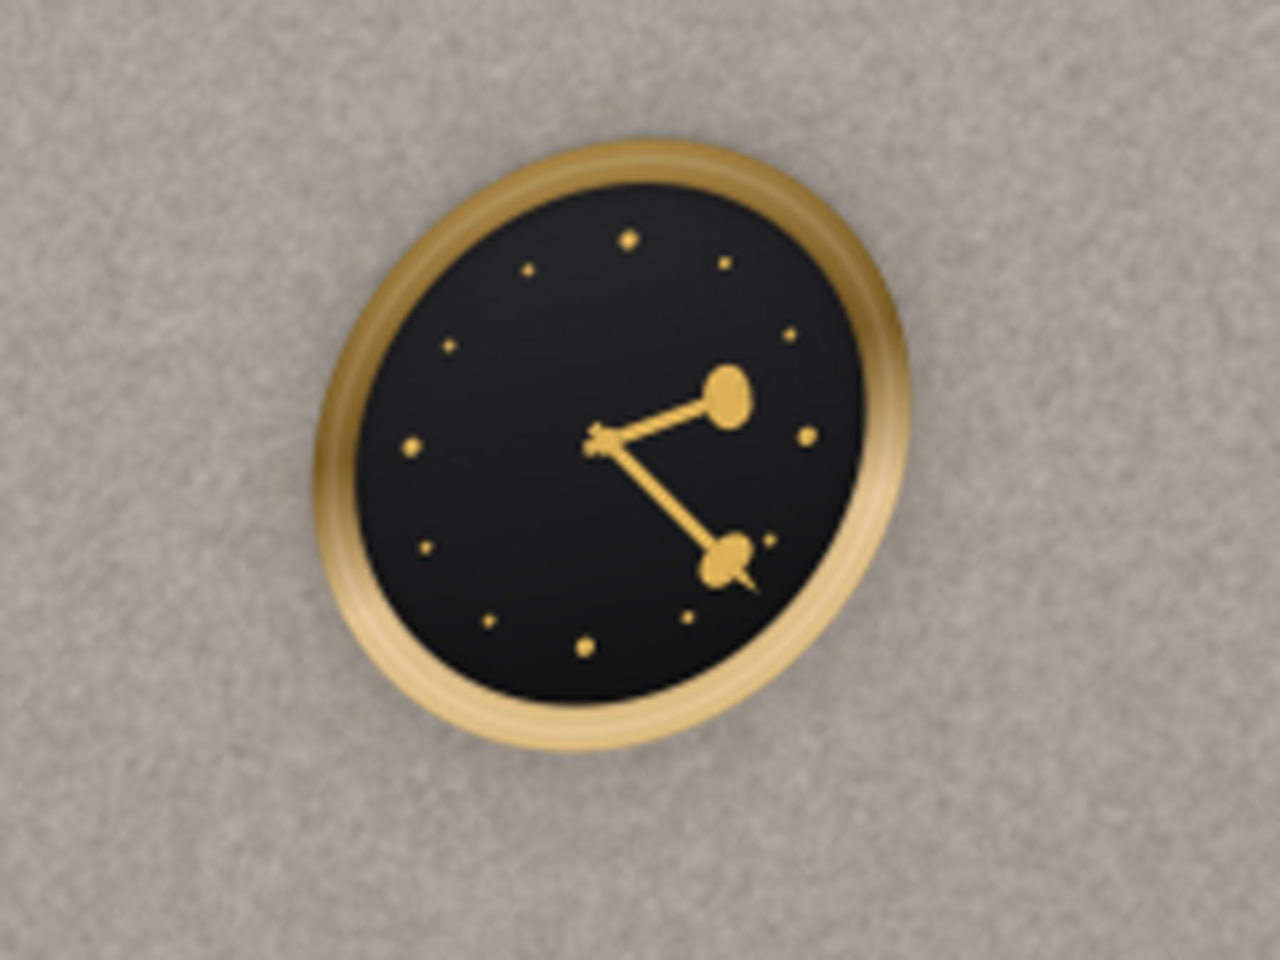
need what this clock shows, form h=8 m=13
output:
h=2 m=22
